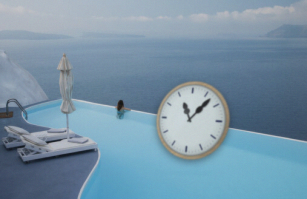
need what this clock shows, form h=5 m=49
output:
h=11 m=7
